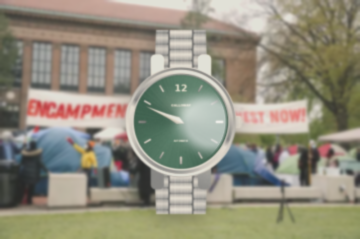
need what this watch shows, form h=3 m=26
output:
h=9 m=49
